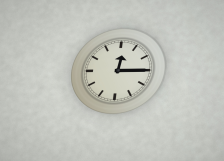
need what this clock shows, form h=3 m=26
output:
h=12 m=15
